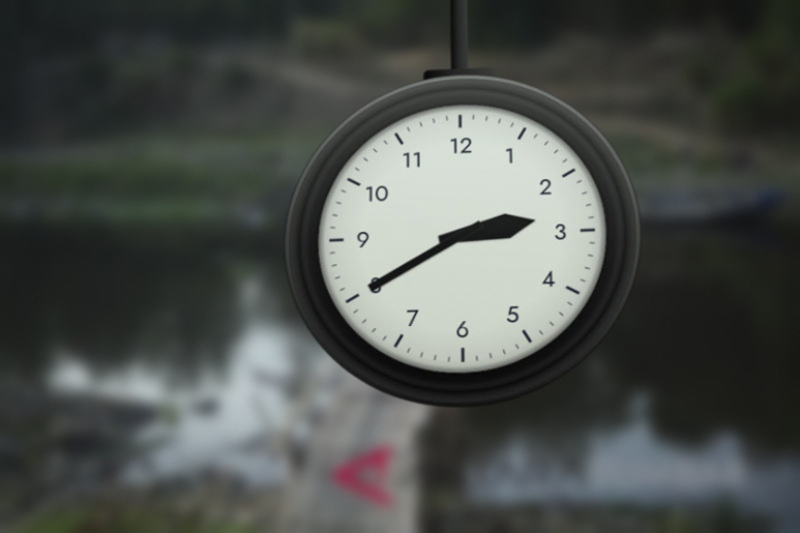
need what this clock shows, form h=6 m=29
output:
h=2 m=40
